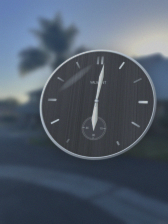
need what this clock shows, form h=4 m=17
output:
h=6 m=1
